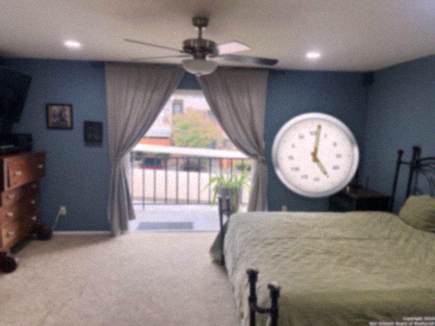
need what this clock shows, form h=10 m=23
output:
h=5 m=2
